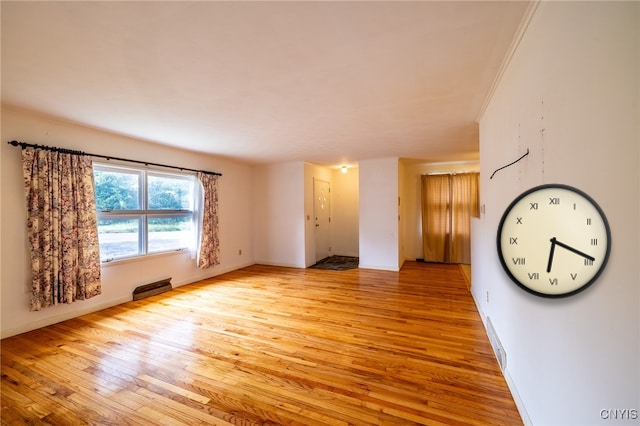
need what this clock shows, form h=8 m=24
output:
h=6 m=19
